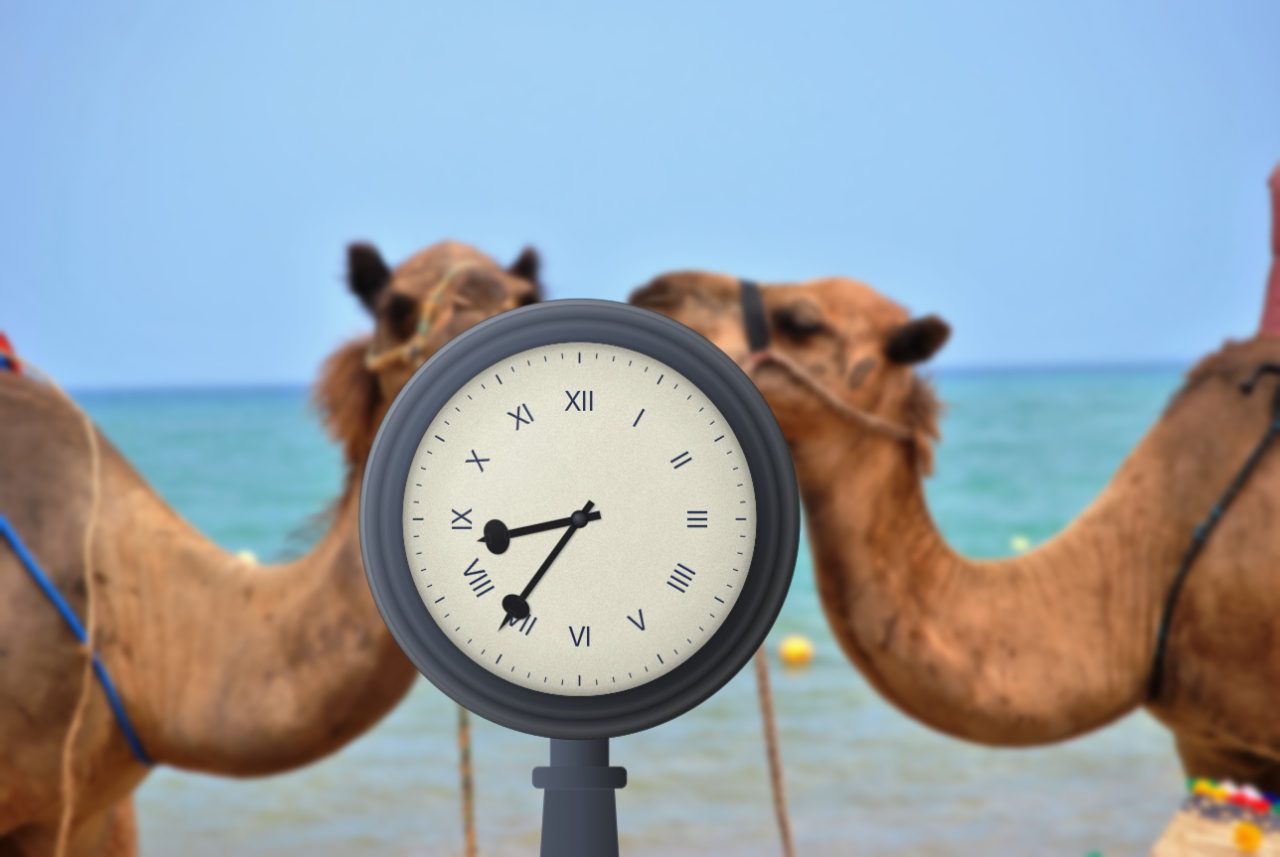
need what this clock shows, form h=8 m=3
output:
h=8 m=36
